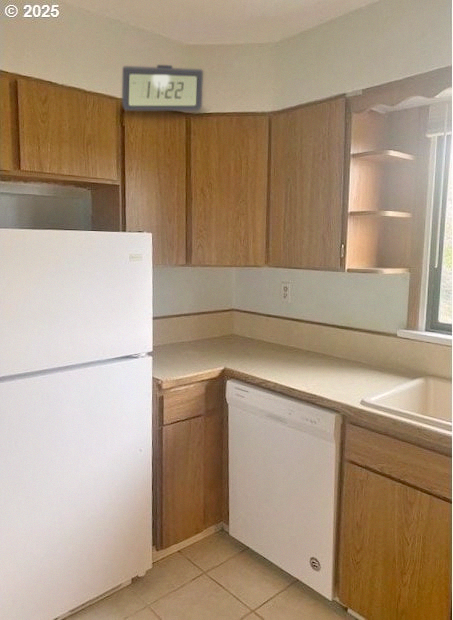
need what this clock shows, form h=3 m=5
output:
h=11 m=22
